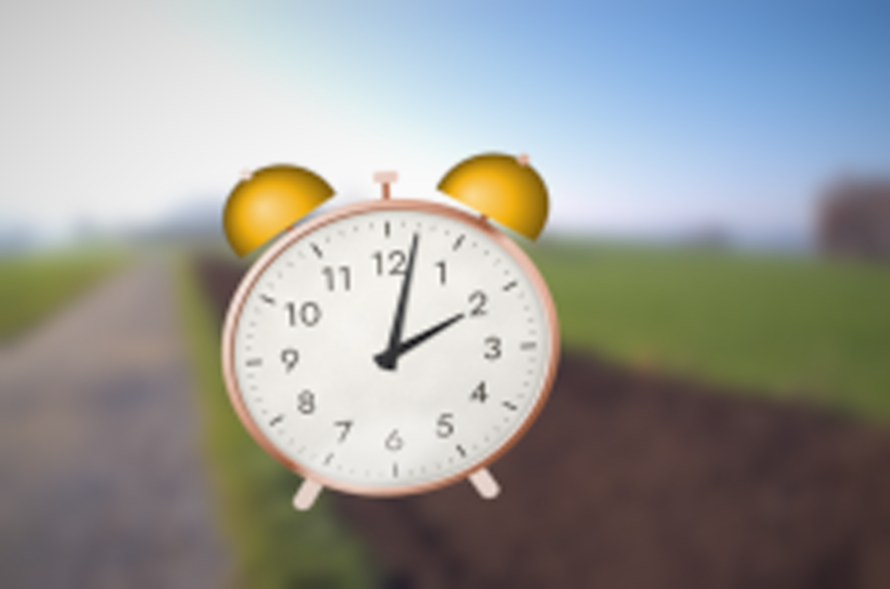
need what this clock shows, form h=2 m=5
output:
h=2 m=2
